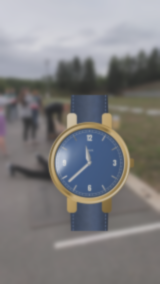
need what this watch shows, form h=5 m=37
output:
h=11 m=38
